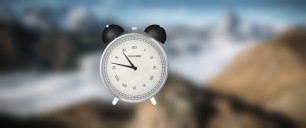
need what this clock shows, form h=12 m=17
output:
h=10 m=47
